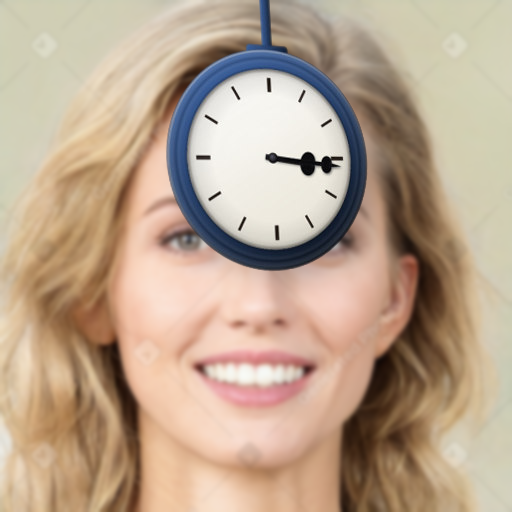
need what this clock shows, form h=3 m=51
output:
h=3 m=16
